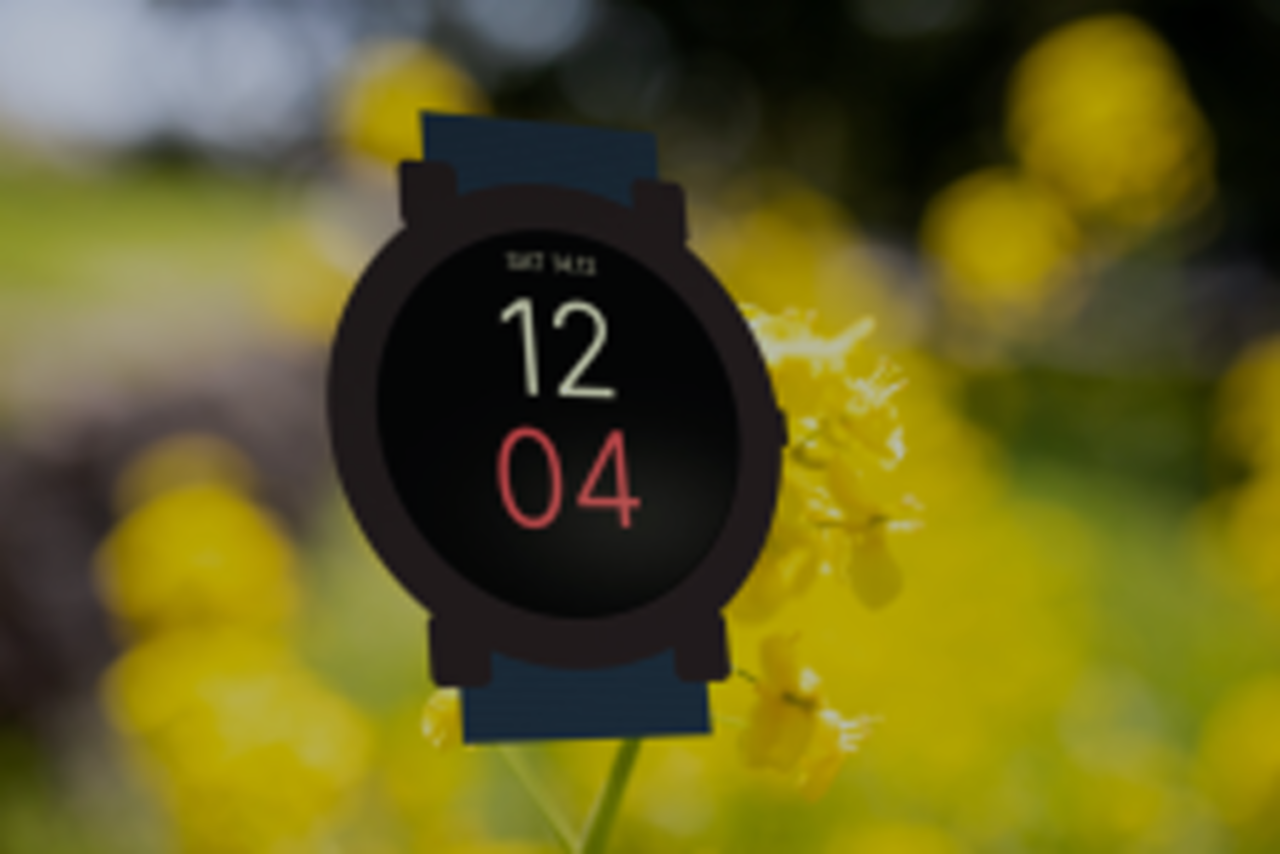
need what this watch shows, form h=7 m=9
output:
h=12 m=4
